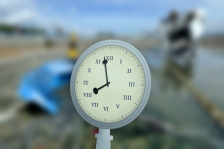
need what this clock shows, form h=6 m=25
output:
h=7 m=58
